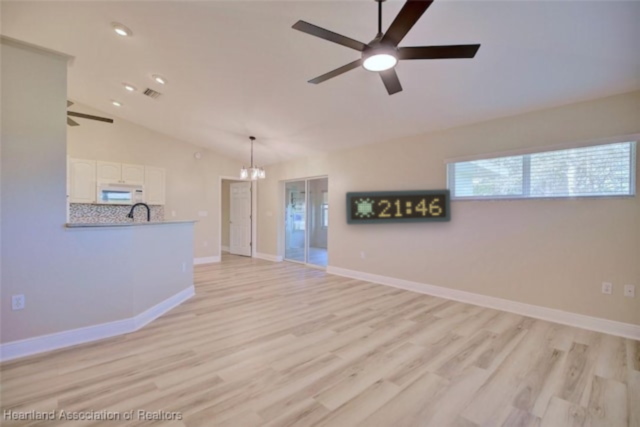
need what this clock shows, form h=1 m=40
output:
h=21 m=46
